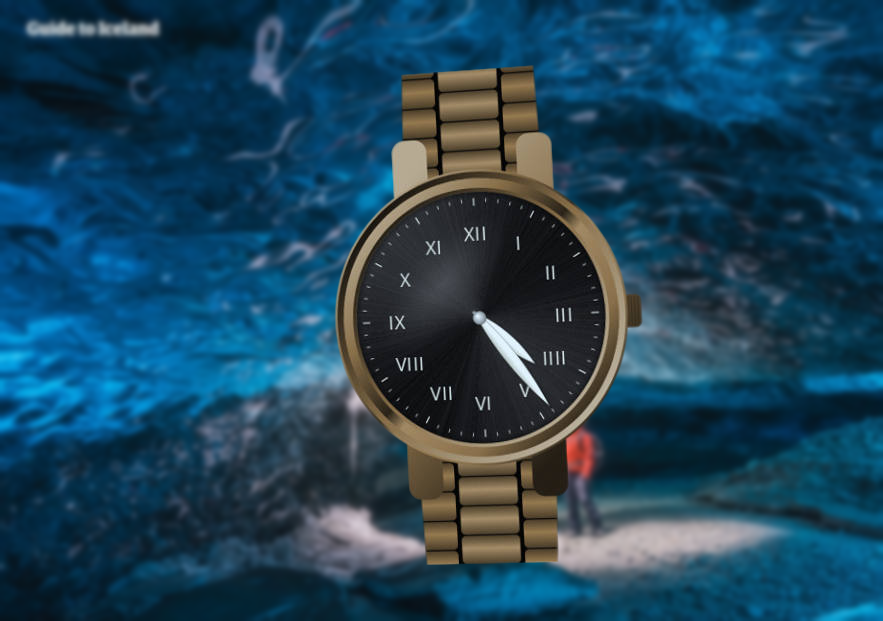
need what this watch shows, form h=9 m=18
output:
h=4 m=24
